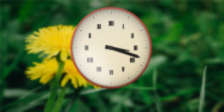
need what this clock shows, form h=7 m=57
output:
h=3 m=18
